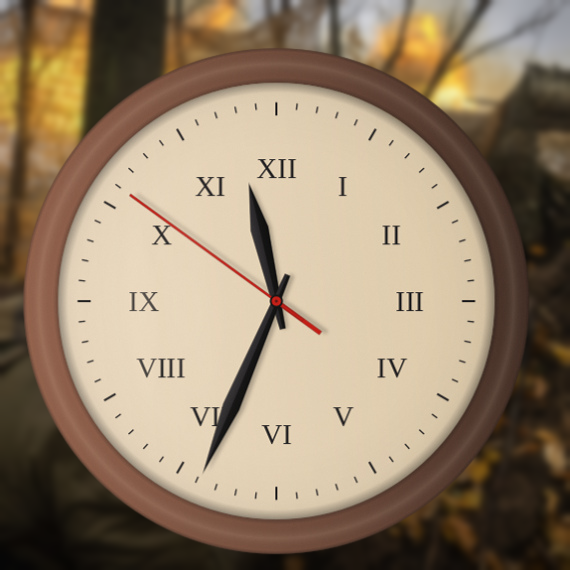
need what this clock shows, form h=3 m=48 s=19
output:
h=11 m=33 s=51
